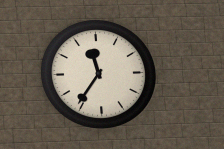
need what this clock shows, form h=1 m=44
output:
h=11 m=36
